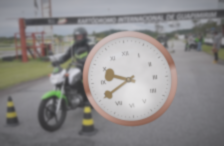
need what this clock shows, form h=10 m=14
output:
h=9 m=40
